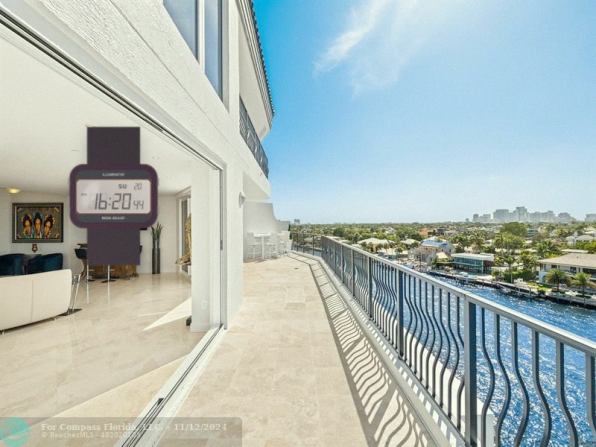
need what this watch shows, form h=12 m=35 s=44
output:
h=16 m=20 s=44
